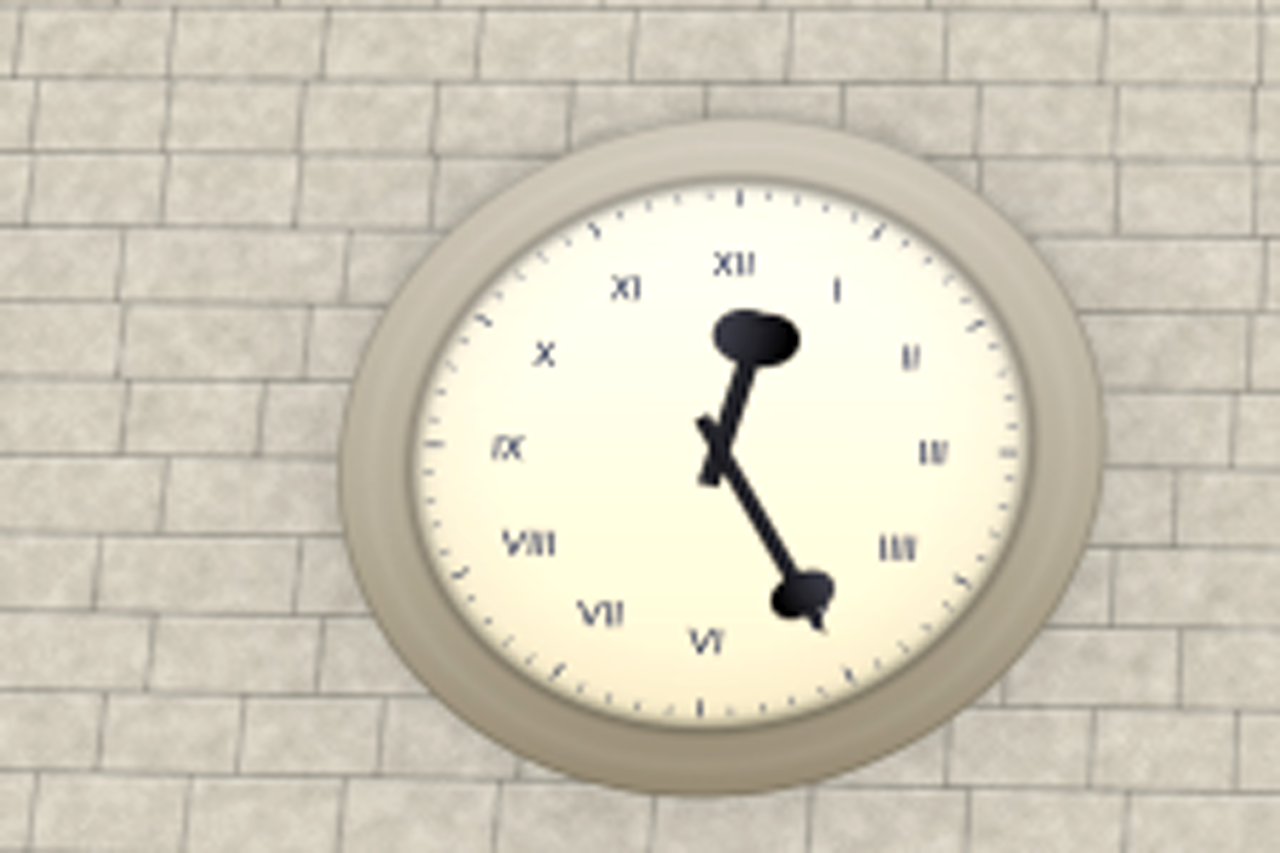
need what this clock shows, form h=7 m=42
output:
h=12 m=25
